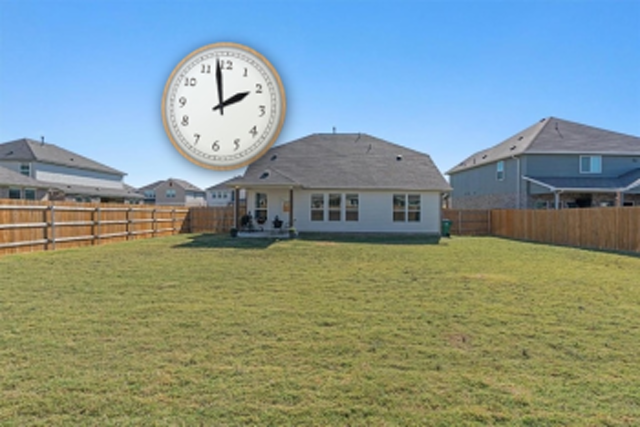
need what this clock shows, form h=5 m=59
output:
h=1 m=58
